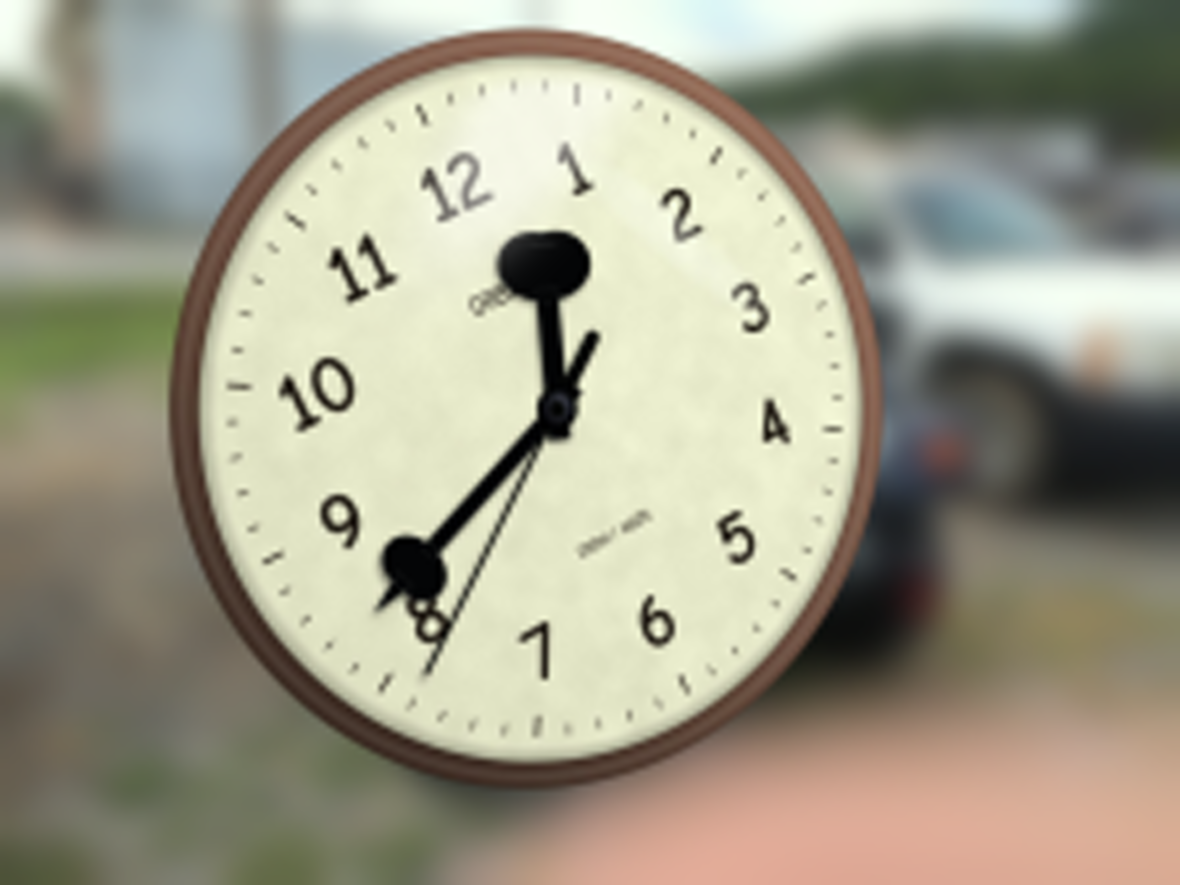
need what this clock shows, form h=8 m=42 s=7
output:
h=12 m=41 s=39
